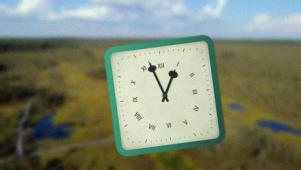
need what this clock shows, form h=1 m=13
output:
h=12 m=57
